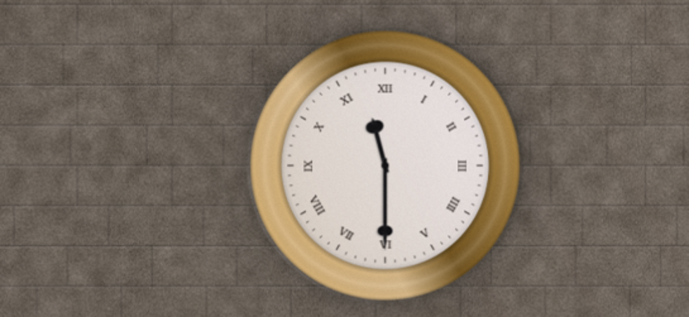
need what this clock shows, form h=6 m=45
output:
h=11 m=30
